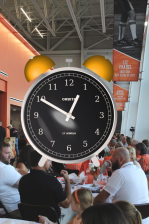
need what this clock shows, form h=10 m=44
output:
h=12 m=50
